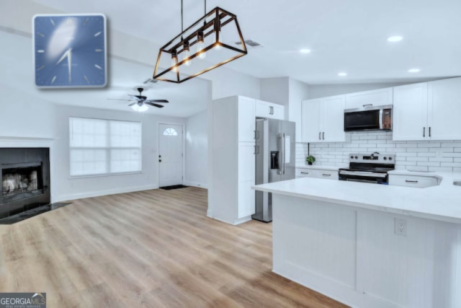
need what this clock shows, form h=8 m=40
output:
h=7 m=30
